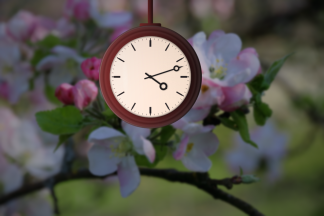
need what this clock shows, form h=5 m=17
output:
h=4 m=12
